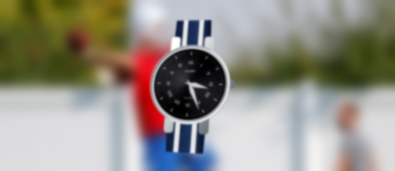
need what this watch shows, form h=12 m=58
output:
h=3 m=26
